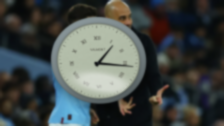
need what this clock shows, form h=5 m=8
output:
h=1 m=16
